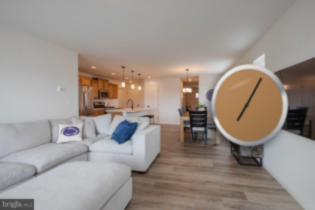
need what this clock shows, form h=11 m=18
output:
h=7 m=5
